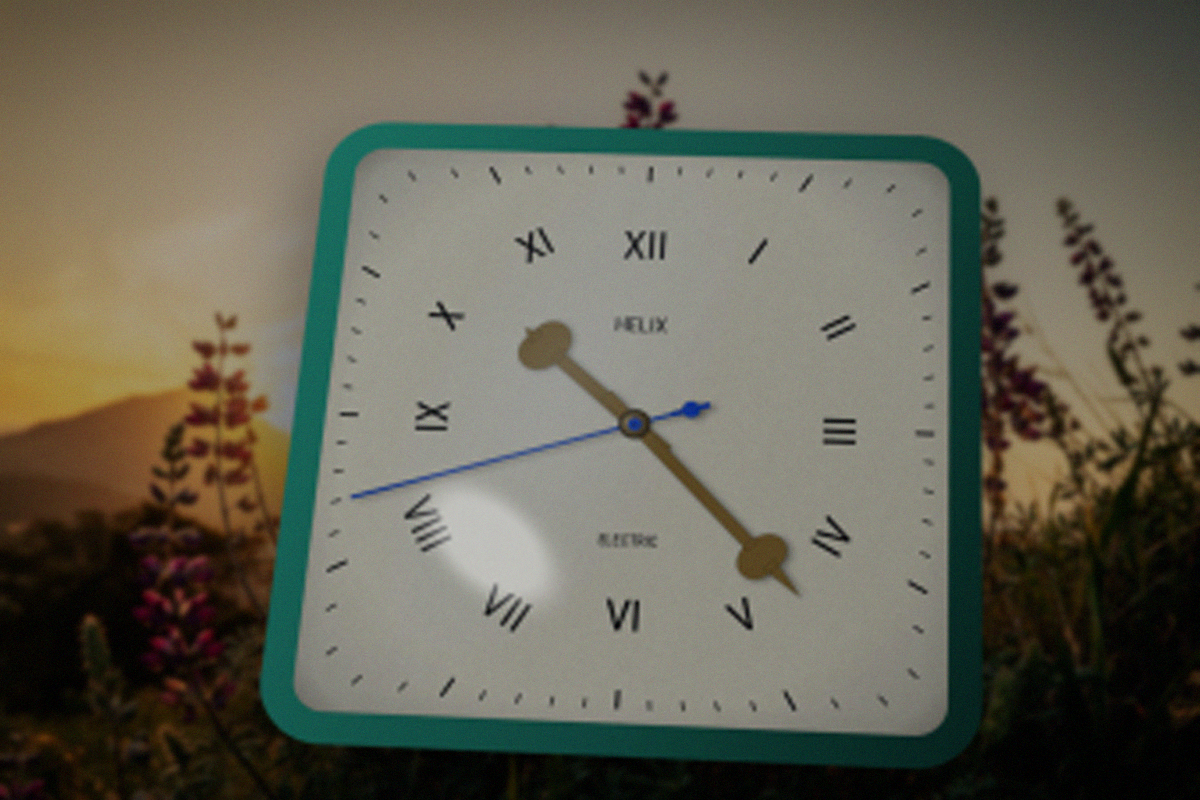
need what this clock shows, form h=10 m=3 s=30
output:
h=10 m=22 s=42
